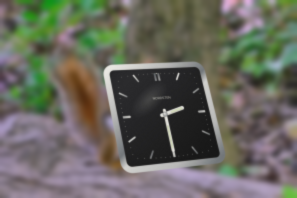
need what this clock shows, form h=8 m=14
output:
h=2 m=30
